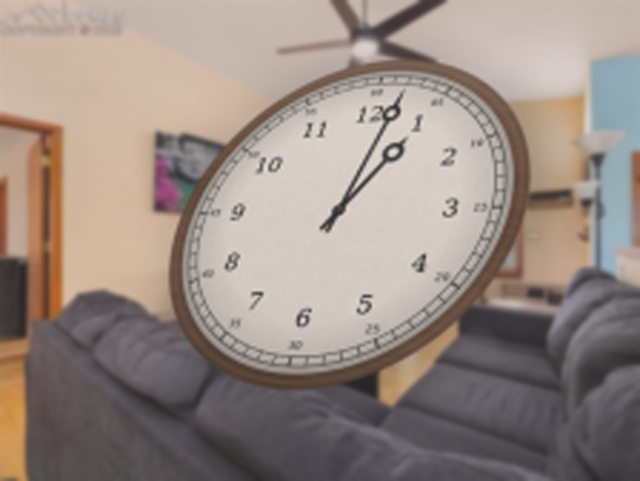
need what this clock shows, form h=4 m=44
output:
h=1 m=2
